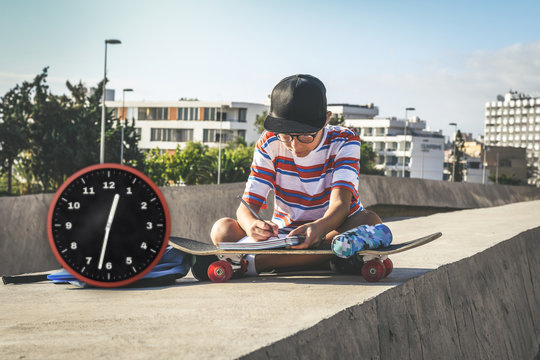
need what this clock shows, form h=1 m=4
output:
h=12 m=32
